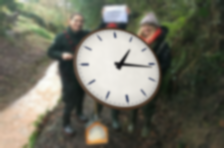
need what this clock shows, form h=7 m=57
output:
h=1 m=16
